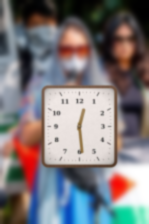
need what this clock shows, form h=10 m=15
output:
h=12 m=29
